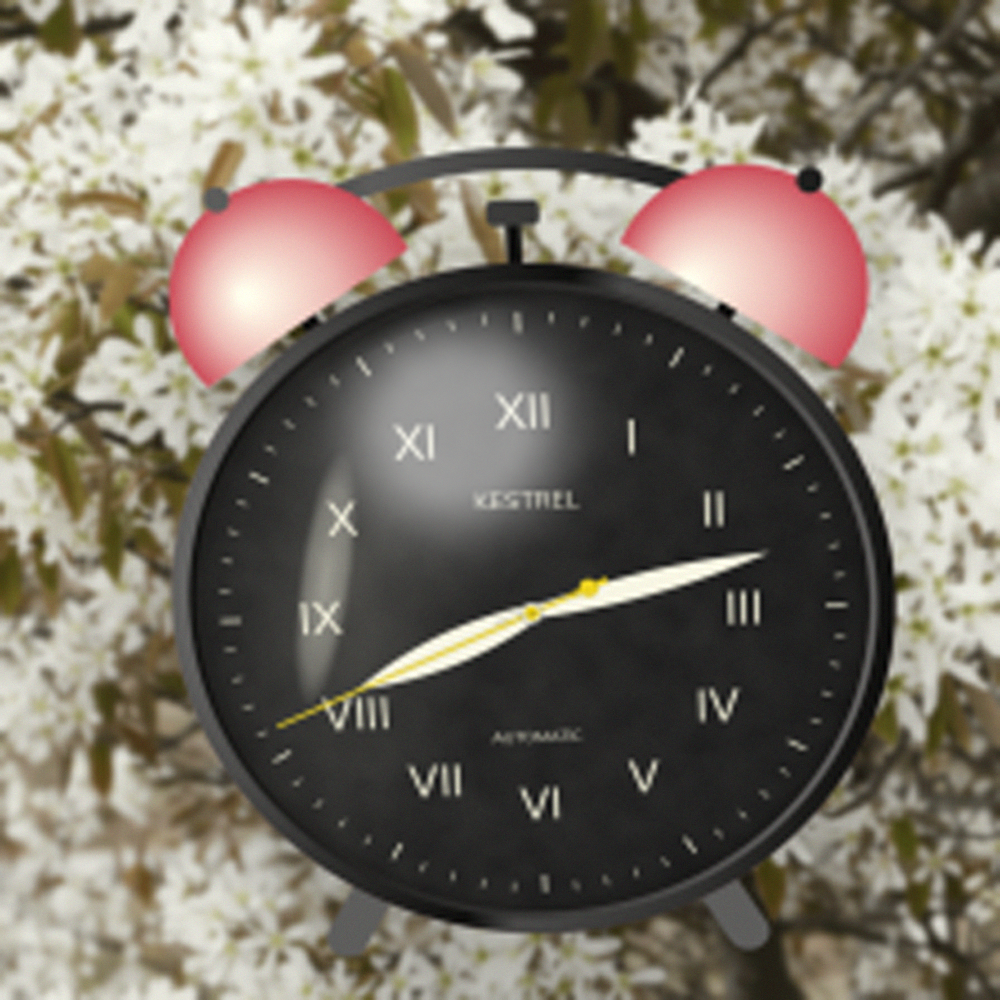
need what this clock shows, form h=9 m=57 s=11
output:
h=8 m=12 s=41
